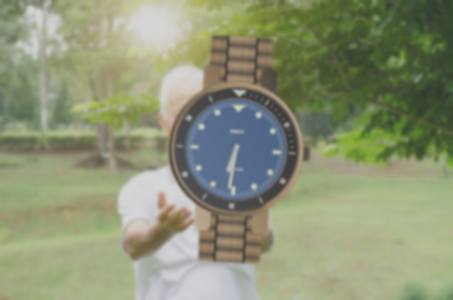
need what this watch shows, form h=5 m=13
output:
h=6 m=31
